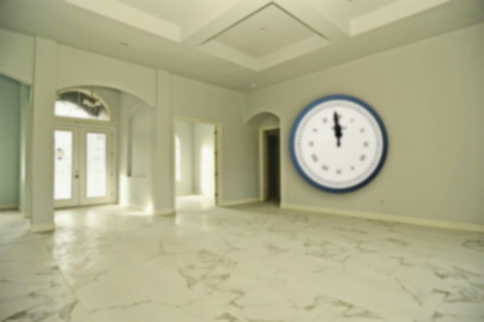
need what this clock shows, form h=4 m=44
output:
h=11 m=59
